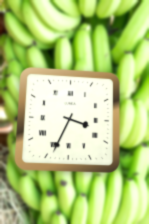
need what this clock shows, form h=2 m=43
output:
h=3 m=34
